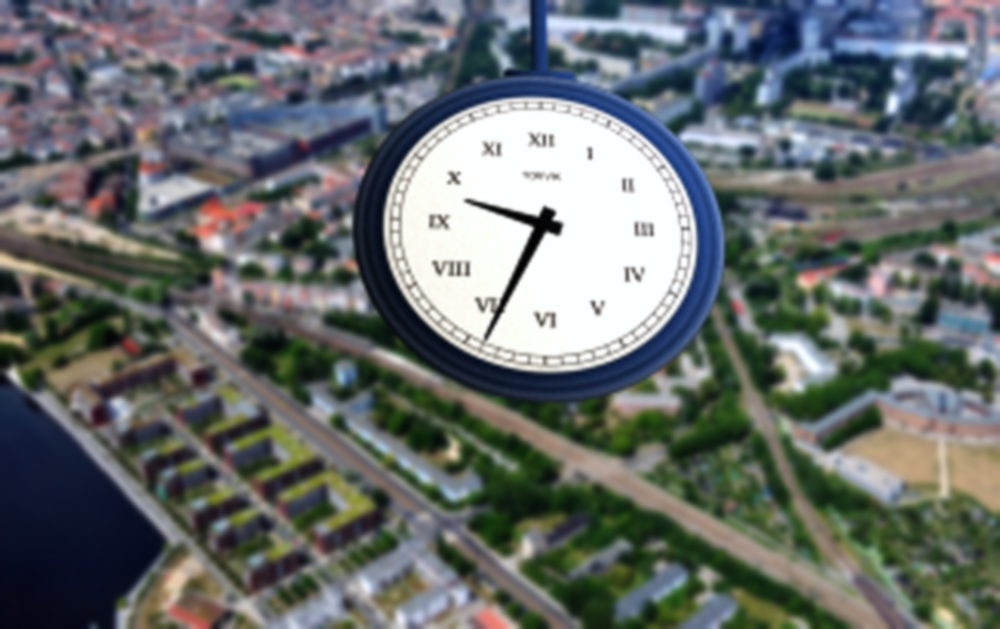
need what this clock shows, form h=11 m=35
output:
h=9 m=34
